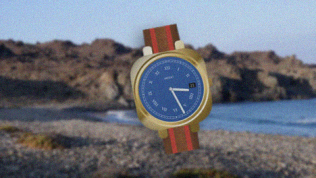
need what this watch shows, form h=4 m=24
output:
h=3 m=27
